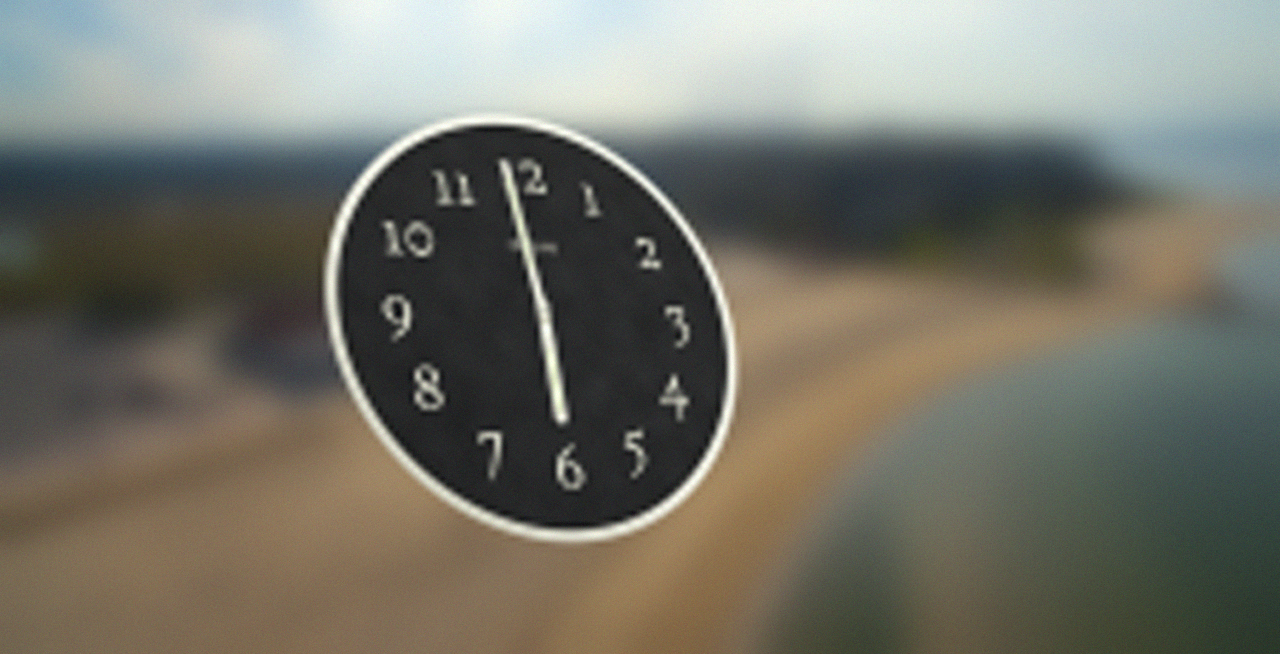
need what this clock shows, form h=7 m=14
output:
h=5 m=59
